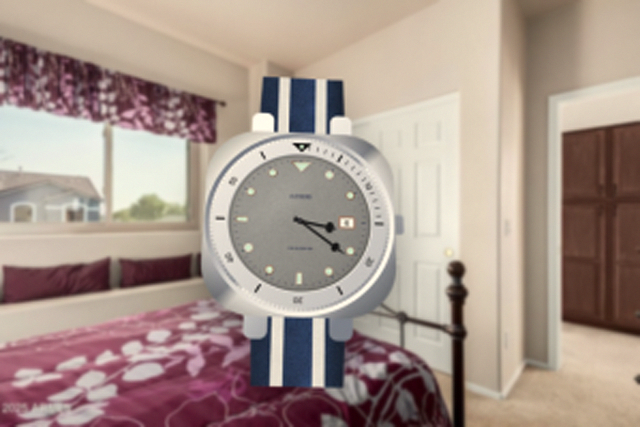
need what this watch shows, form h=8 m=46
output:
h=3 m=21
